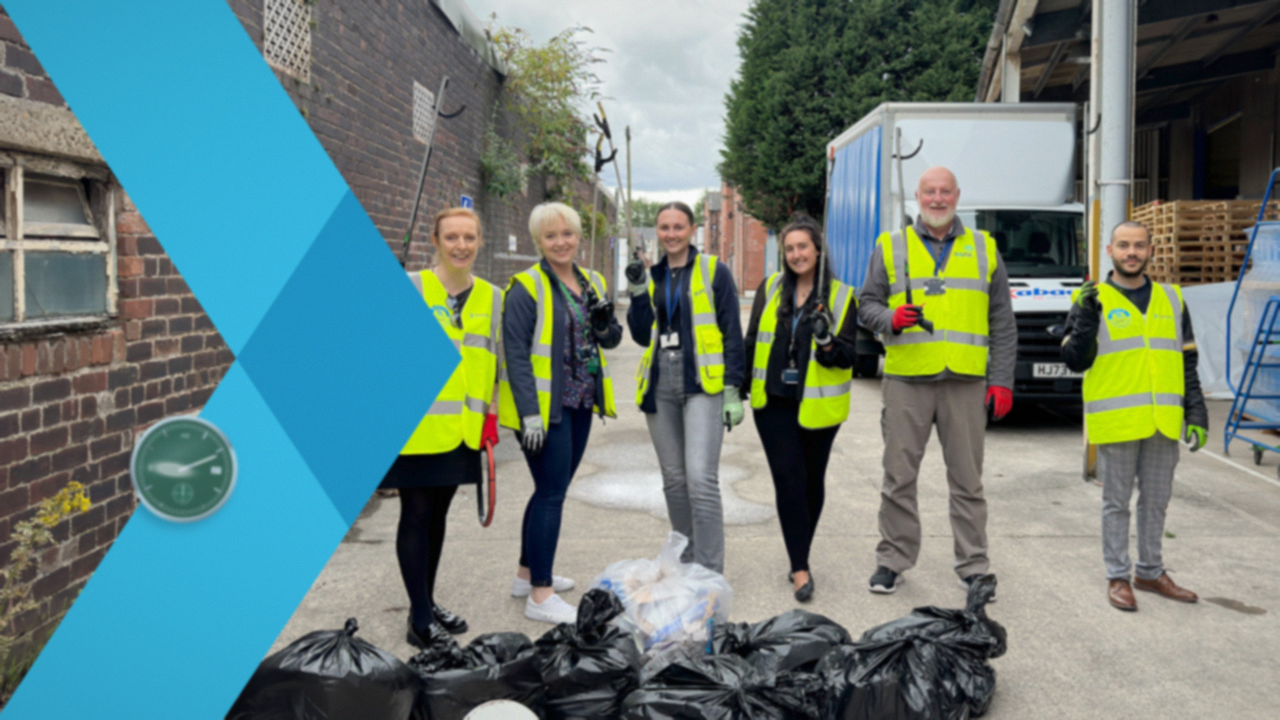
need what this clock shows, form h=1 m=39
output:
h=2 m=11
